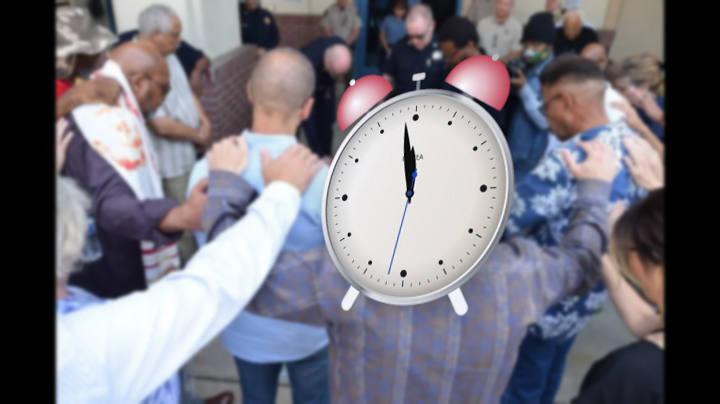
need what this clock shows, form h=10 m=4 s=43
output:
h=11 m=58 s=32
